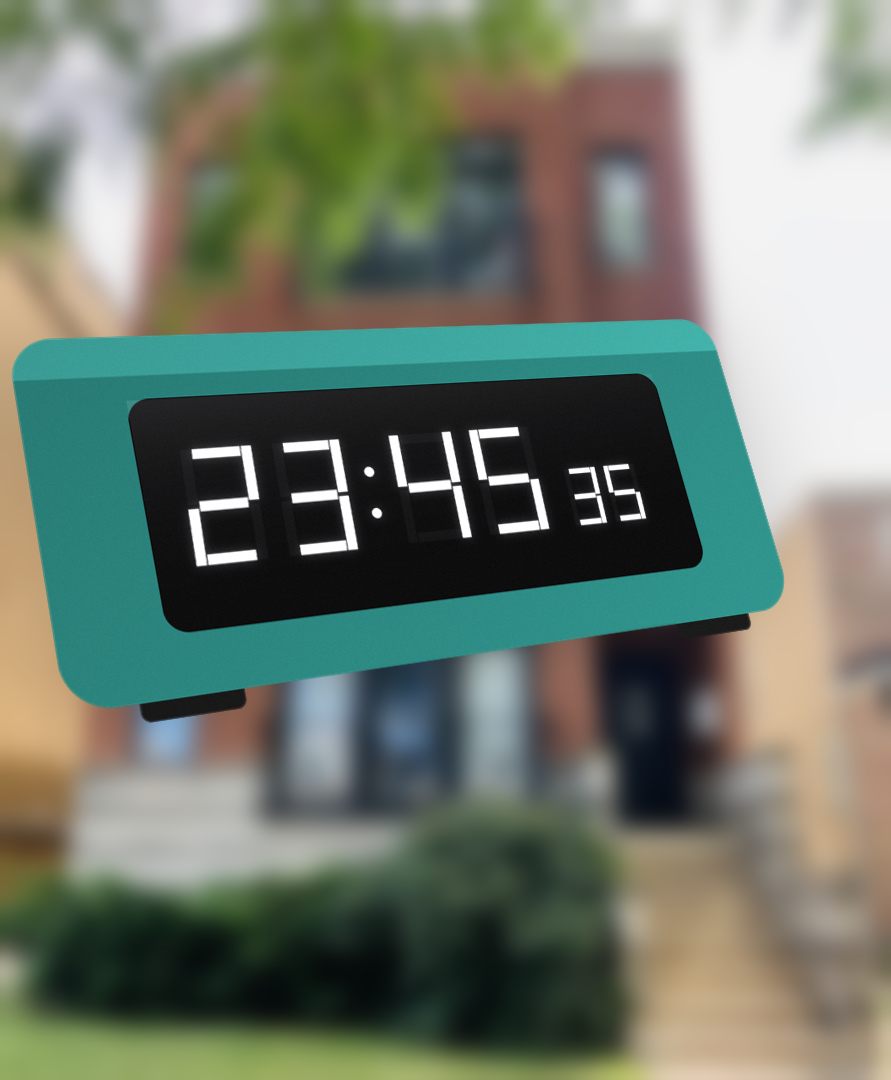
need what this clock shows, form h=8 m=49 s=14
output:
h=23 m=45 s=35
